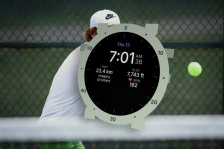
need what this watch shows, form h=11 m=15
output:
h=7 m=1
